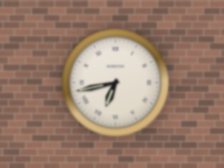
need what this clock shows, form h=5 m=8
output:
h=6 m=43
